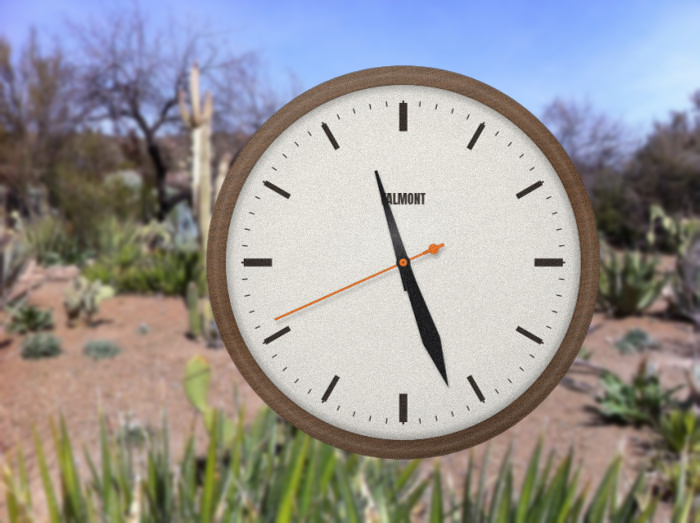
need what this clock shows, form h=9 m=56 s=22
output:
h=11 m=26 s=41
